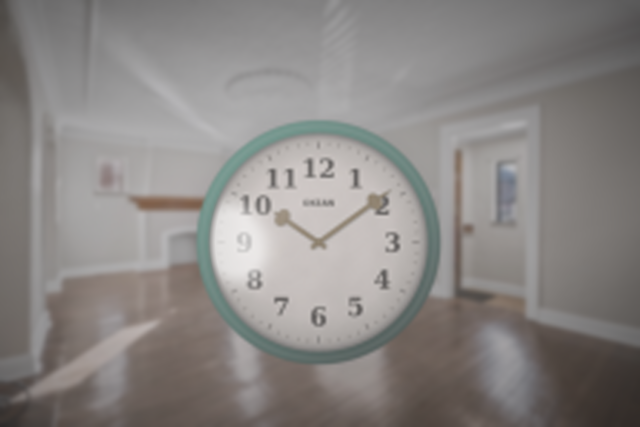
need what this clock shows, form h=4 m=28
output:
h=10 m=9
